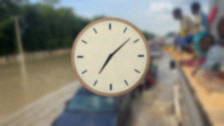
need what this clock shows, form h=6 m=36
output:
h=7 m=8
